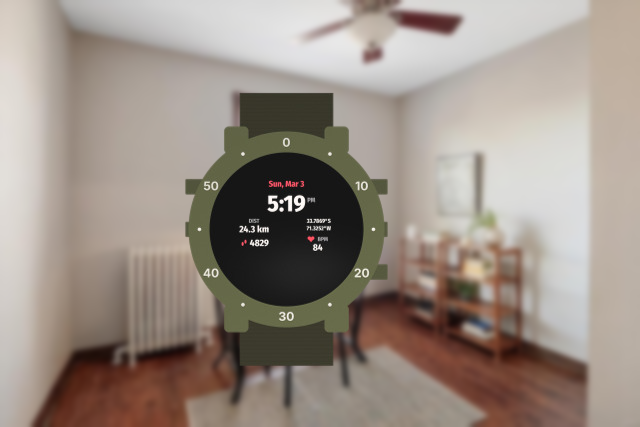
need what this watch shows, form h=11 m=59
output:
h=5 m=19
